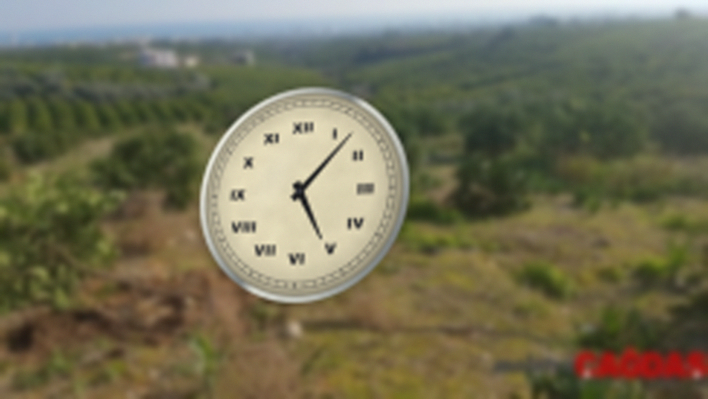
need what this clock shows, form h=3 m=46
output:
h=5 m=7
